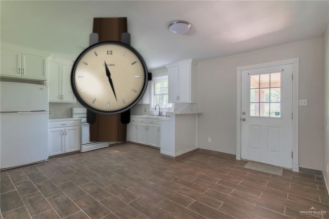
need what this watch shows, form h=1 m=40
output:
h=11 m=27
